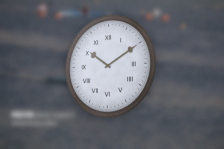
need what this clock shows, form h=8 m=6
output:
h=10 m=10
